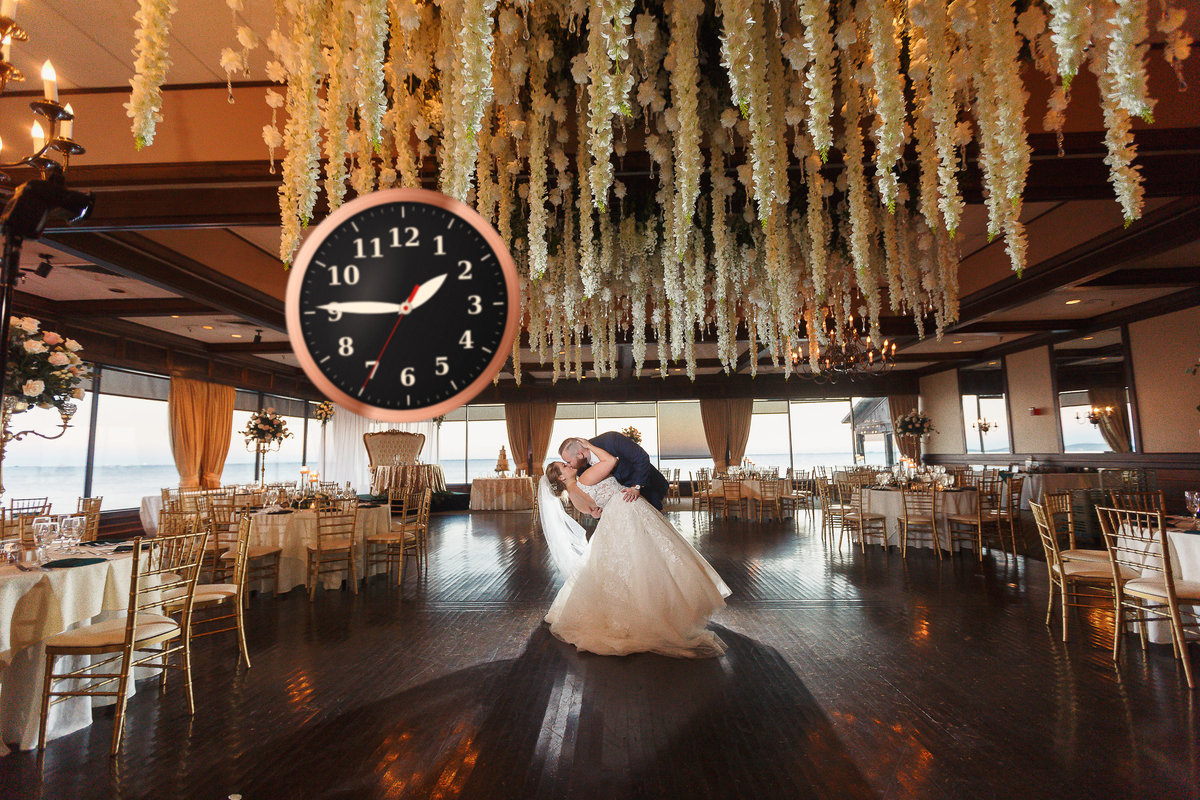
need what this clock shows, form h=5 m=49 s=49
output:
h=1 m=45 s=35
